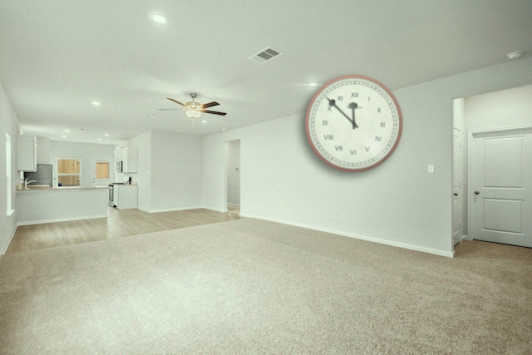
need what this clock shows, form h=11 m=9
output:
h=11 m=52
